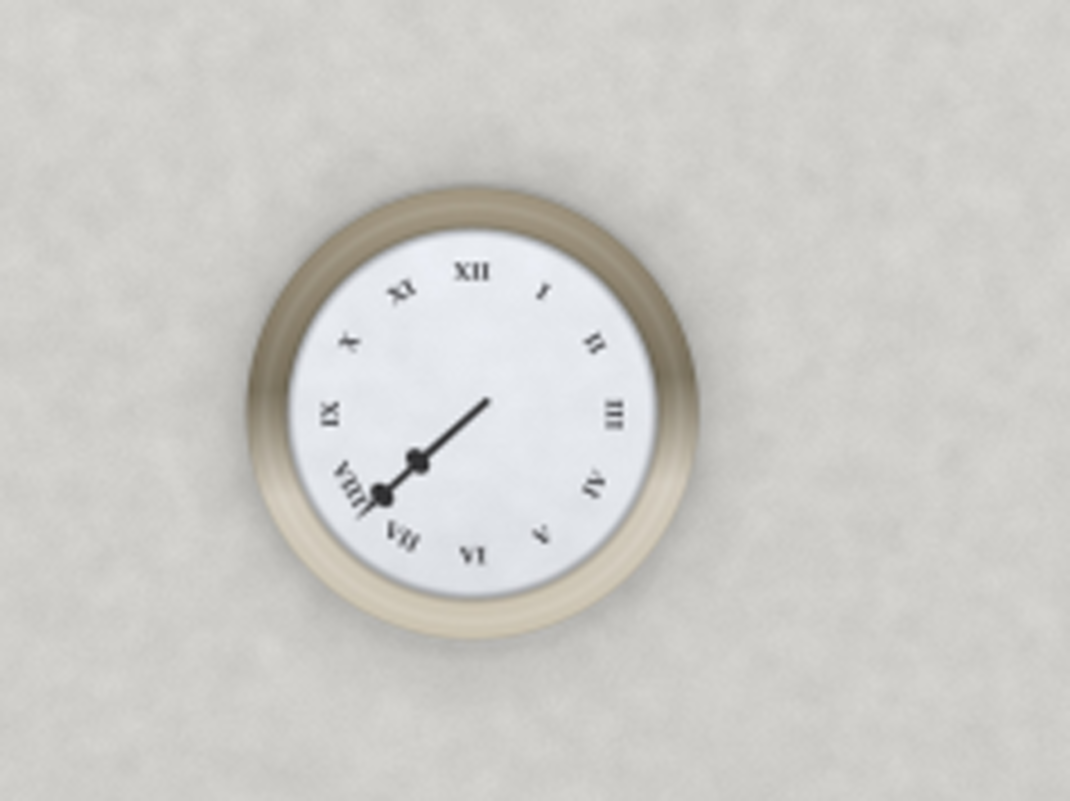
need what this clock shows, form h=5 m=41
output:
h=7 m=38
